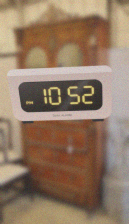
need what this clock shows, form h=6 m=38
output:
h=10 m=52
